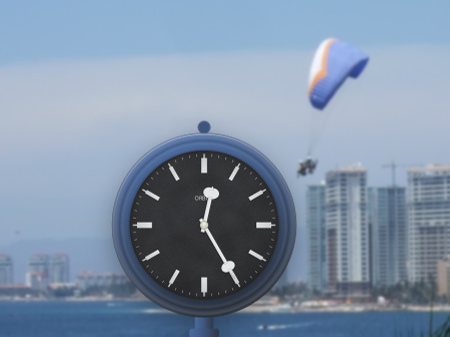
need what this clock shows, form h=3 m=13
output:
h=12 m=25
